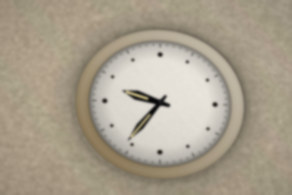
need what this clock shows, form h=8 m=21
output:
h=9 m=36
